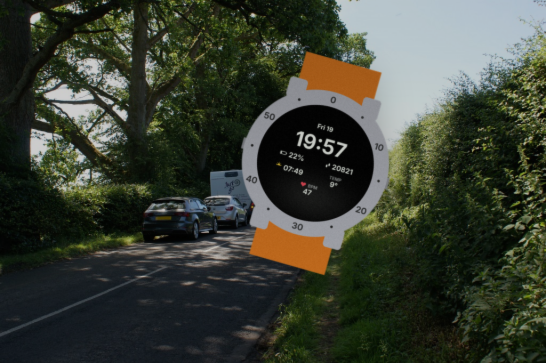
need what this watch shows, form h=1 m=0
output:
h=19 m=57
